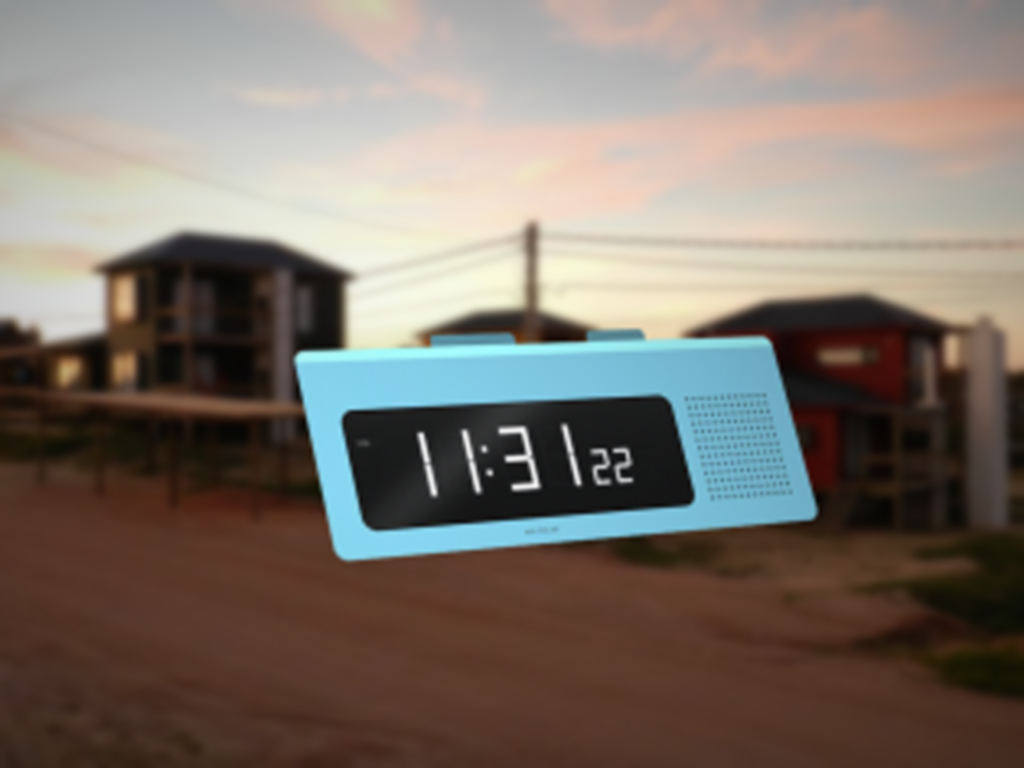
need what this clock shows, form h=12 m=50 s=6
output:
h=11 m=31 s=22
